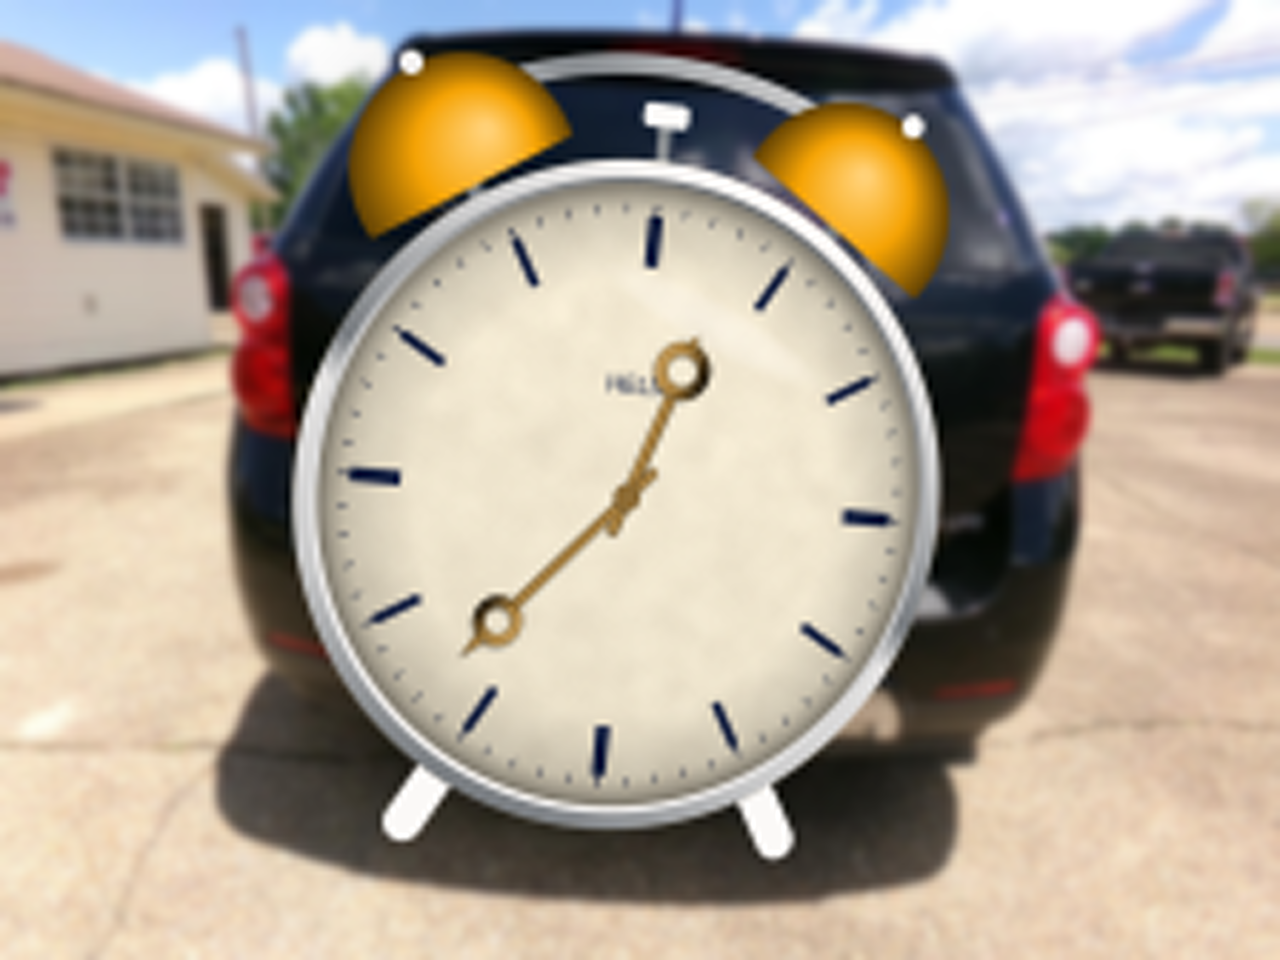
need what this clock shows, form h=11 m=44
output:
h=12 m=37
